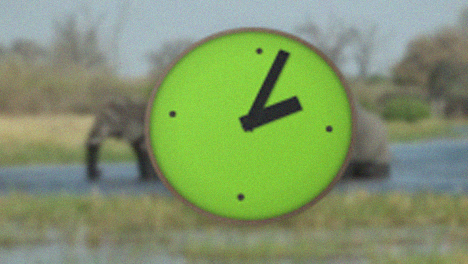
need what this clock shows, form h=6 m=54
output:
h=2 m=3
